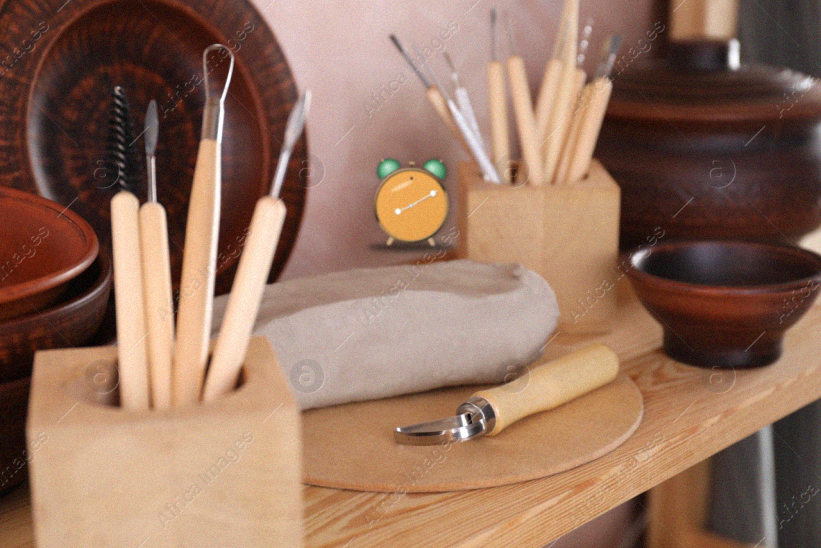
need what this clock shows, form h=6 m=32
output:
h=8 m=10
